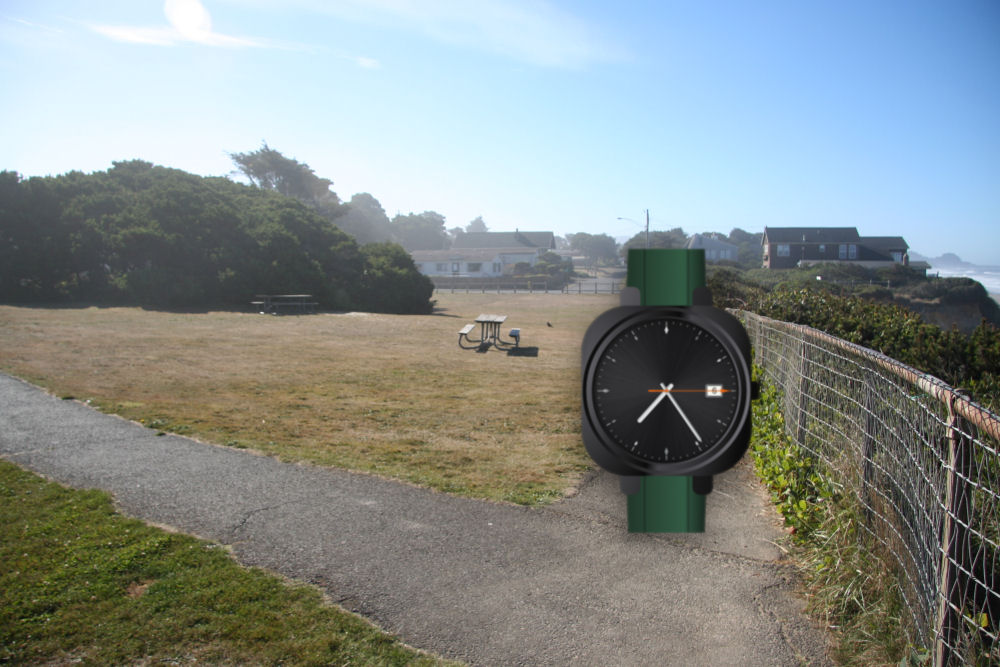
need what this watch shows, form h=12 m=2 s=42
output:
h=7 m=24 s=15
